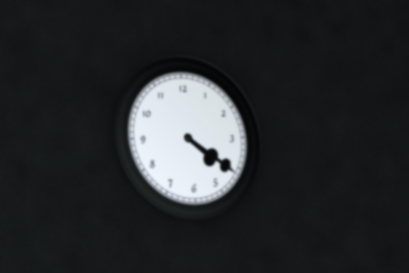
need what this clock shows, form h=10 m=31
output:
h=4 m=21
